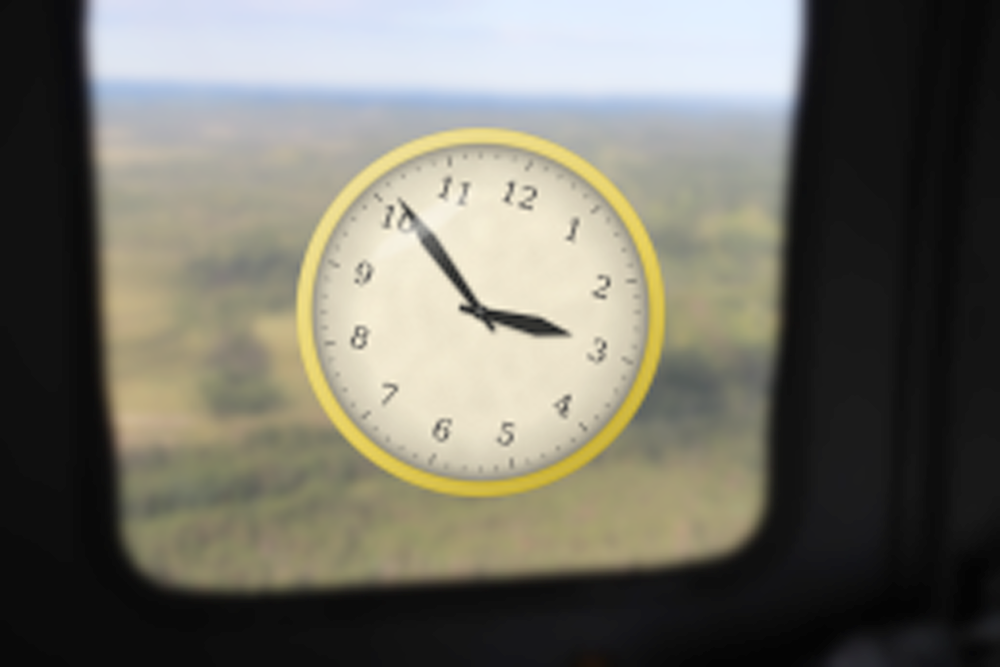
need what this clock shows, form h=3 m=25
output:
h=2 m=51
